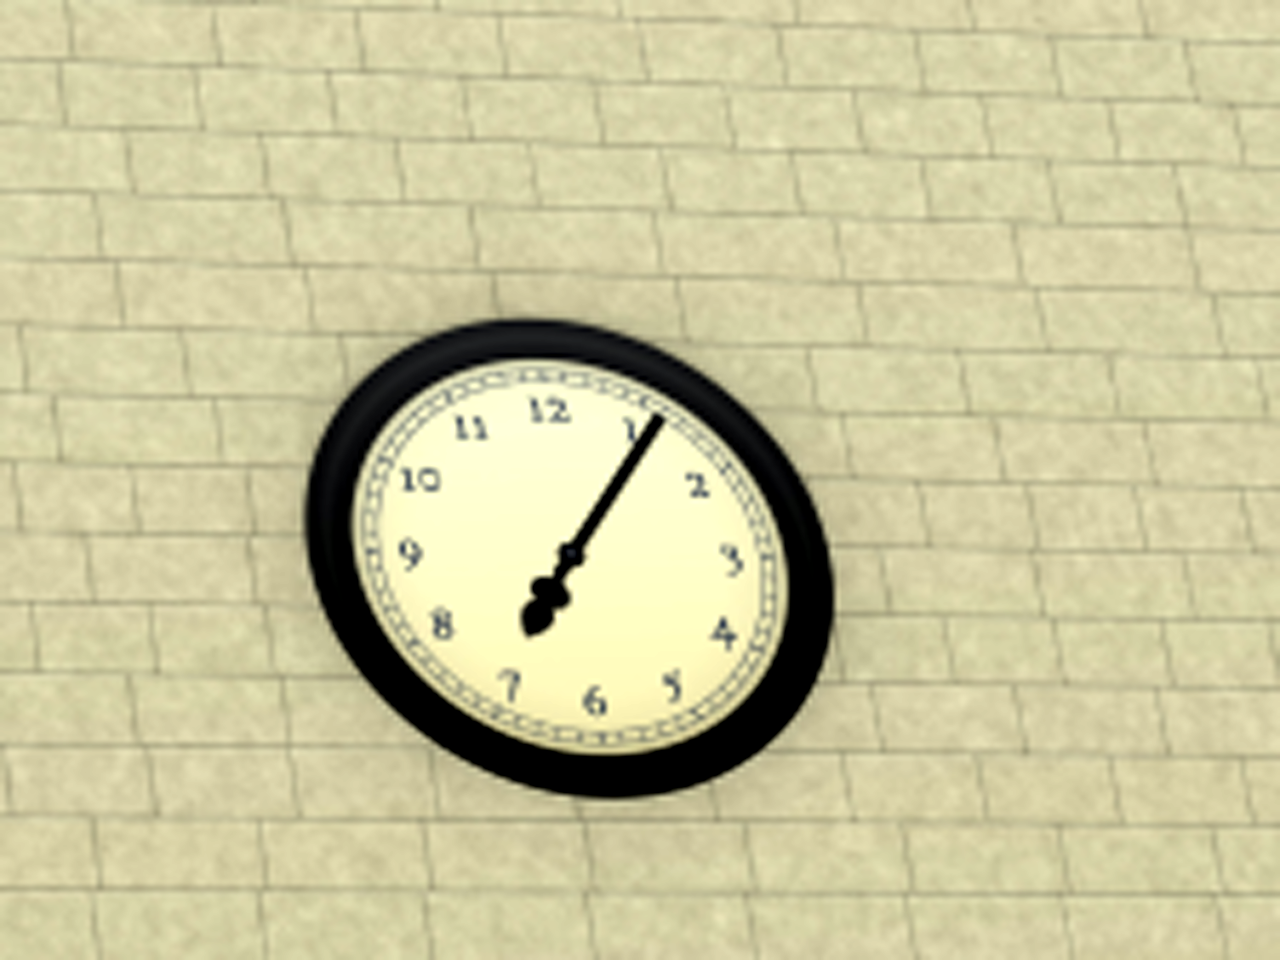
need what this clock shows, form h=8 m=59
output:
h=7 m=6
